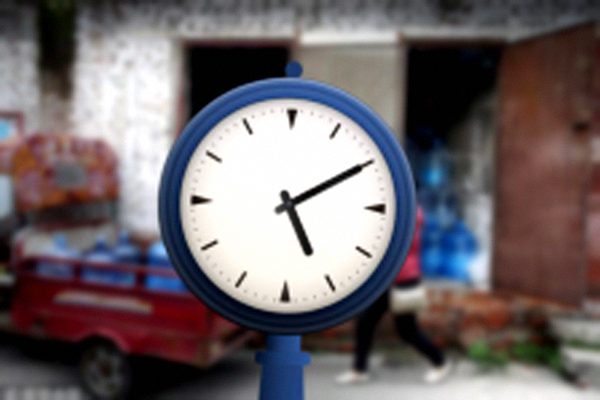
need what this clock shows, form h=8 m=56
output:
h=5 m=10
